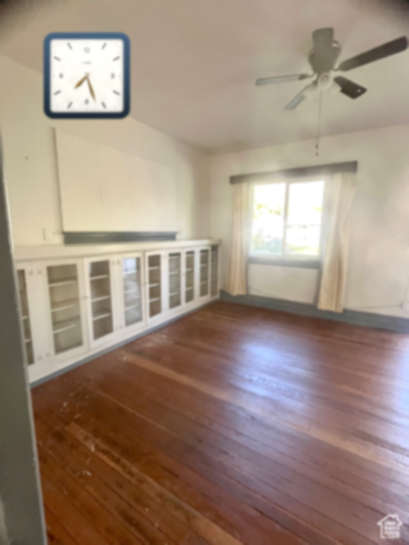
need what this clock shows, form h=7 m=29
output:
h=7 m=27
